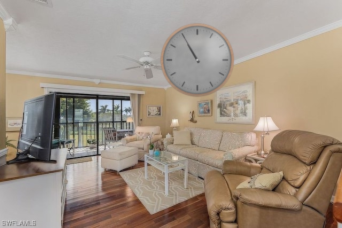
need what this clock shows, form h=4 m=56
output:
h=10 m=55
